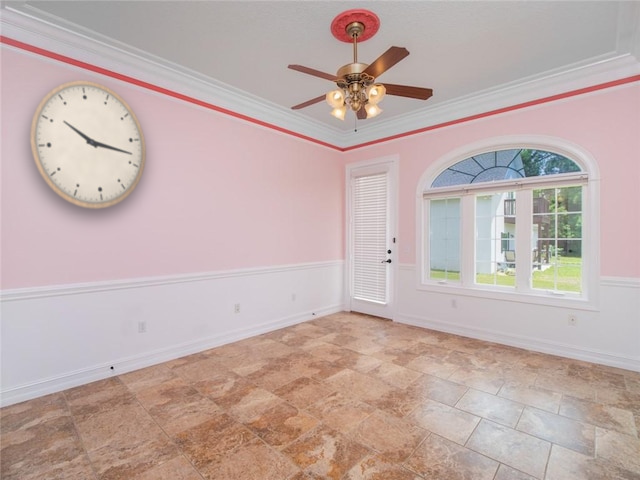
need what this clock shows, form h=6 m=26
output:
h=10 m=18
